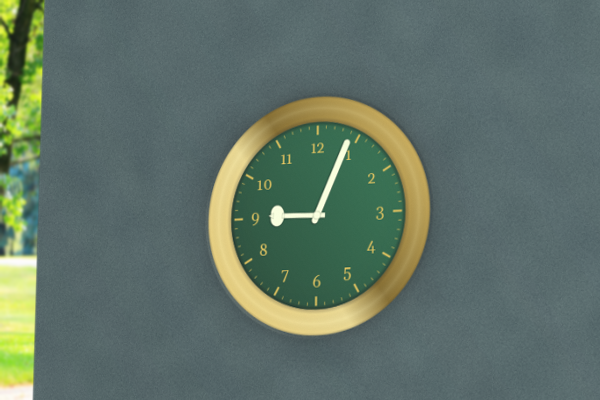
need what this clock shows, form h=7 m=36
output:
h=9 m=4
